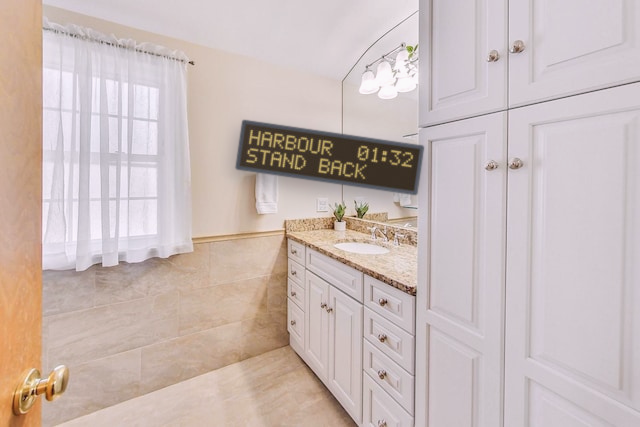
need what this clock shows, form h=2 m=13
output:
h=1 m=32
